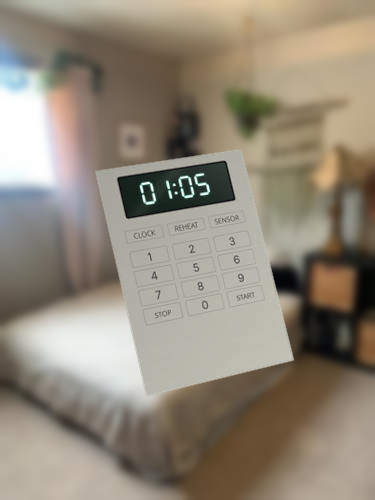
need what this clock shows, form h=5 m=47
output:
h=1 m=5
